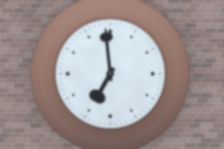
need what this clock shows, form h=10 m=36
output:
h=6 m=59
